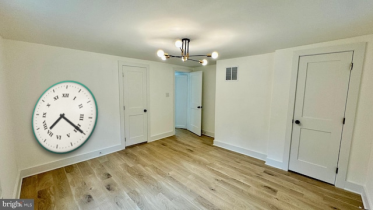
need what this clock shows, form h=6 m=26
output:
h=7 m=20
